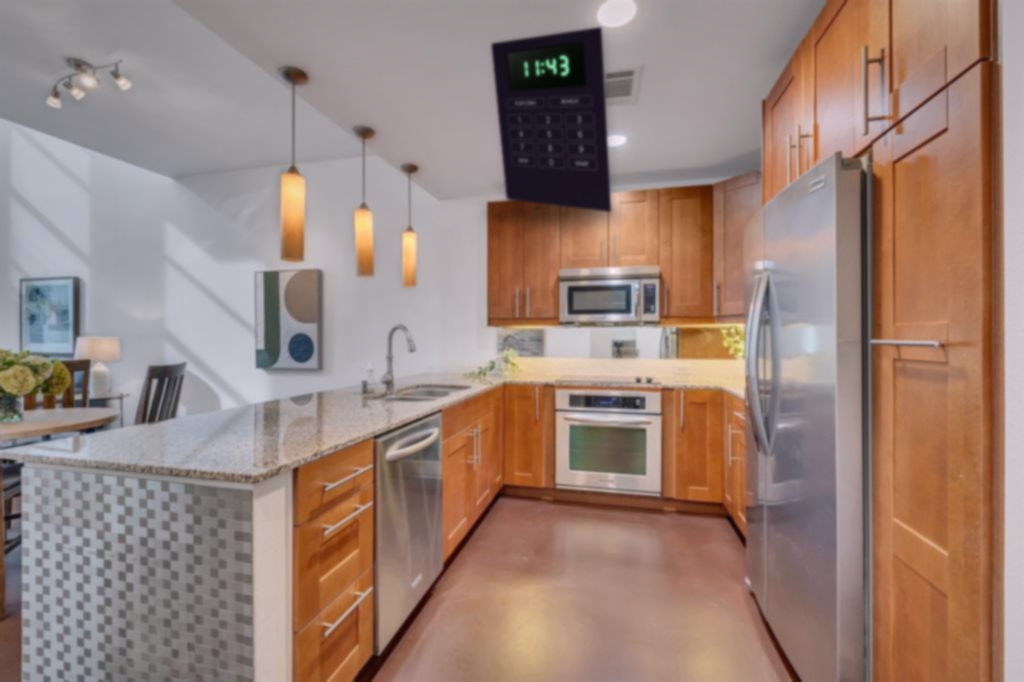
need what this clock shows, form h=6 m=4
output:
h=11 m=43
